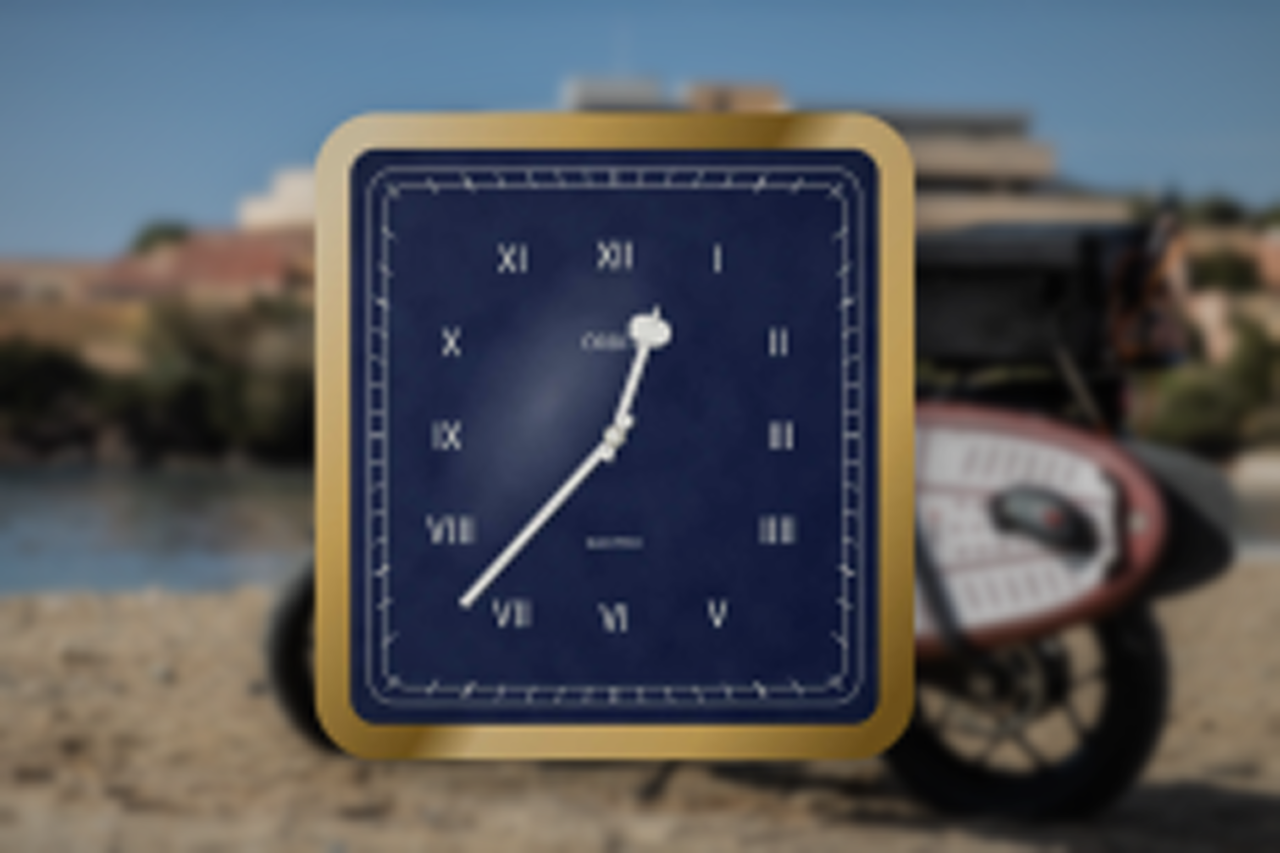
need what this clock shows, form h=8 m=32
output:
h=12 m=37
